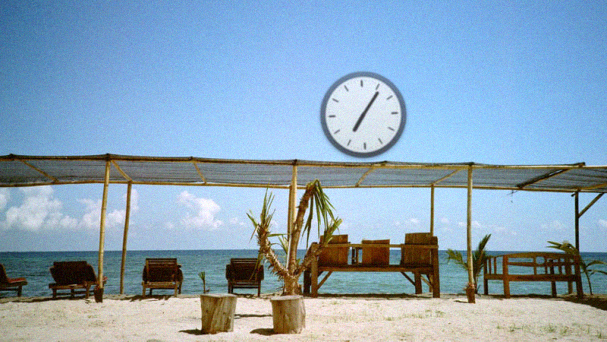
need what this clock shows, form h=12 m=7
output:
h=7 m=6
